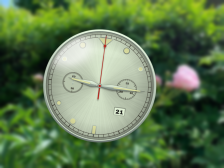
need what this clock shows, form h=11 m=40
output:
h=9 m=15
